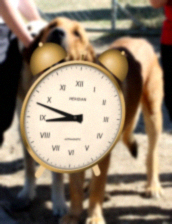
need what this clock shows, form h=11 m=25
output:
h=8 m=48
